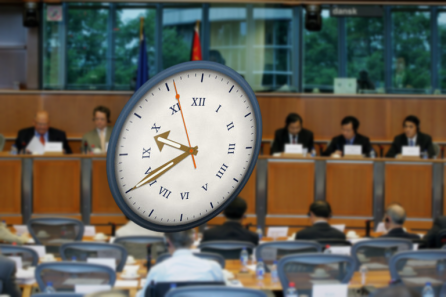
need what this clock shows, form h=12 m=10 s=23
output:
h=9 m=39 s=56
